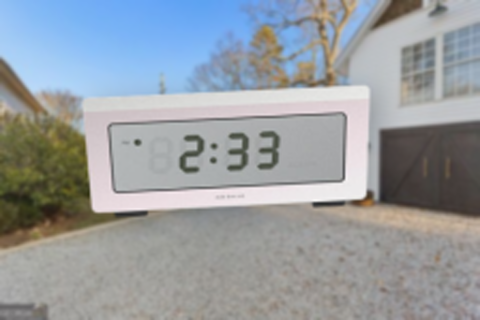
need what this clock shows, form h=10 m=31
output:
h=2 m=33
